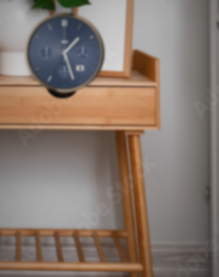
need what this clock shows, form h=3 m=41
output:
h=1 m=27
